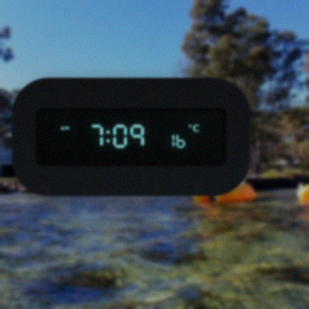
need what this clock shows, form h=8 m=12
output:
h=7 m=9
